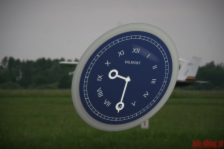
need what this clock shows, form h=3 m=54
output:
h=9 m=30
